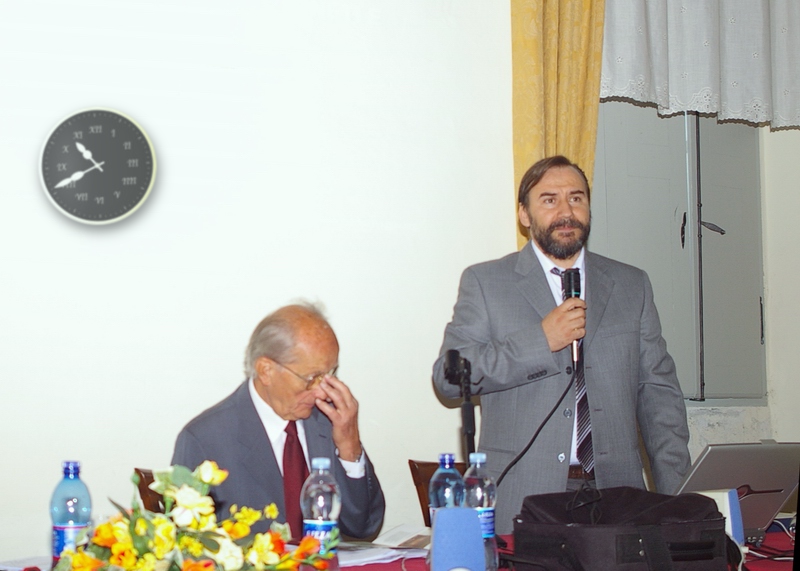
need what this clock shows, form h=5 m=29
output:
h=10 m=41
